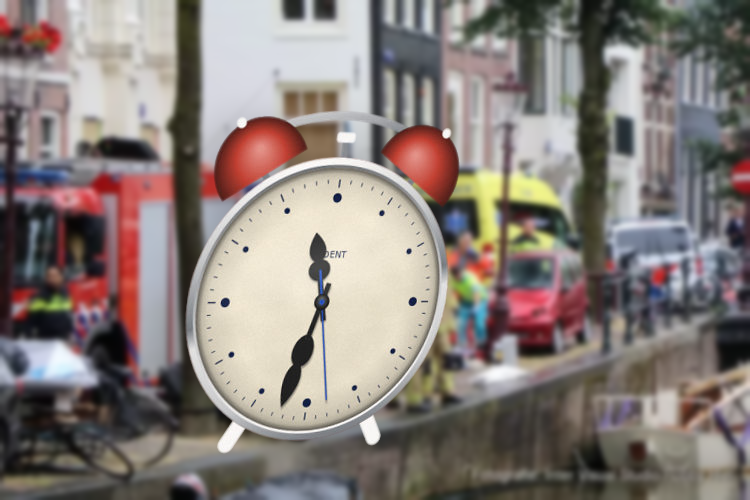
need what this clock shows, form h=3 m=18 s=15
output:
h=11 m=32 s=28
